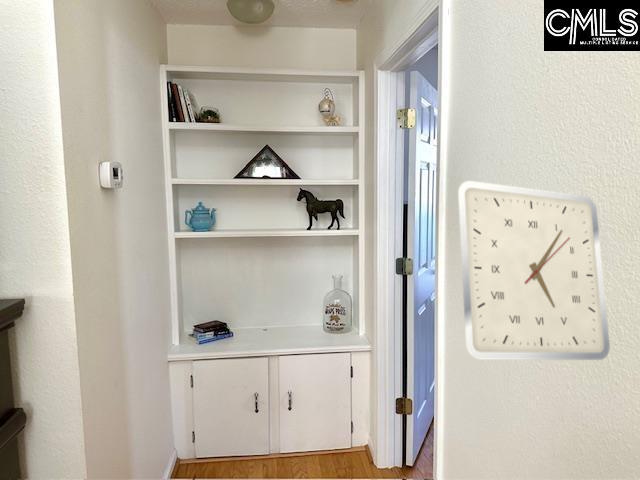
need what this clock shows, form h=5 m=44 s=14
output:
h=5 m=6 s=8
